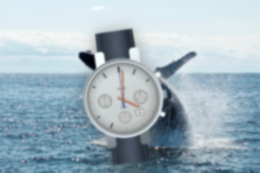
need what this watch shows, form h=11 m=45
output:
h=4 m=1
